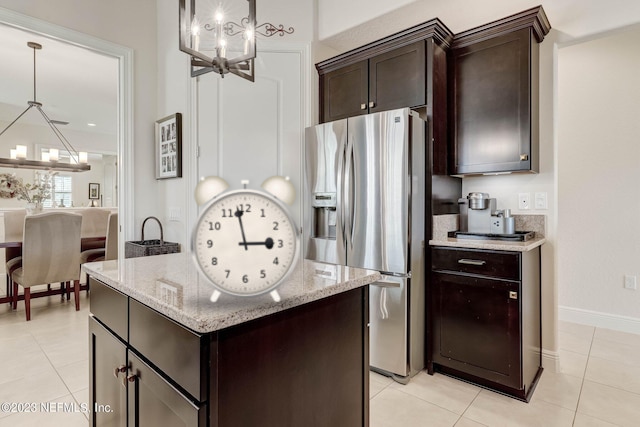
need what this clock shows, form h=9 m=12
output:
h=2 m=58
